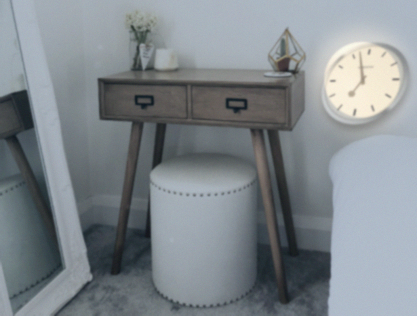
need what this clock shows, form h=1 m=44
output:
h=6 m=57
